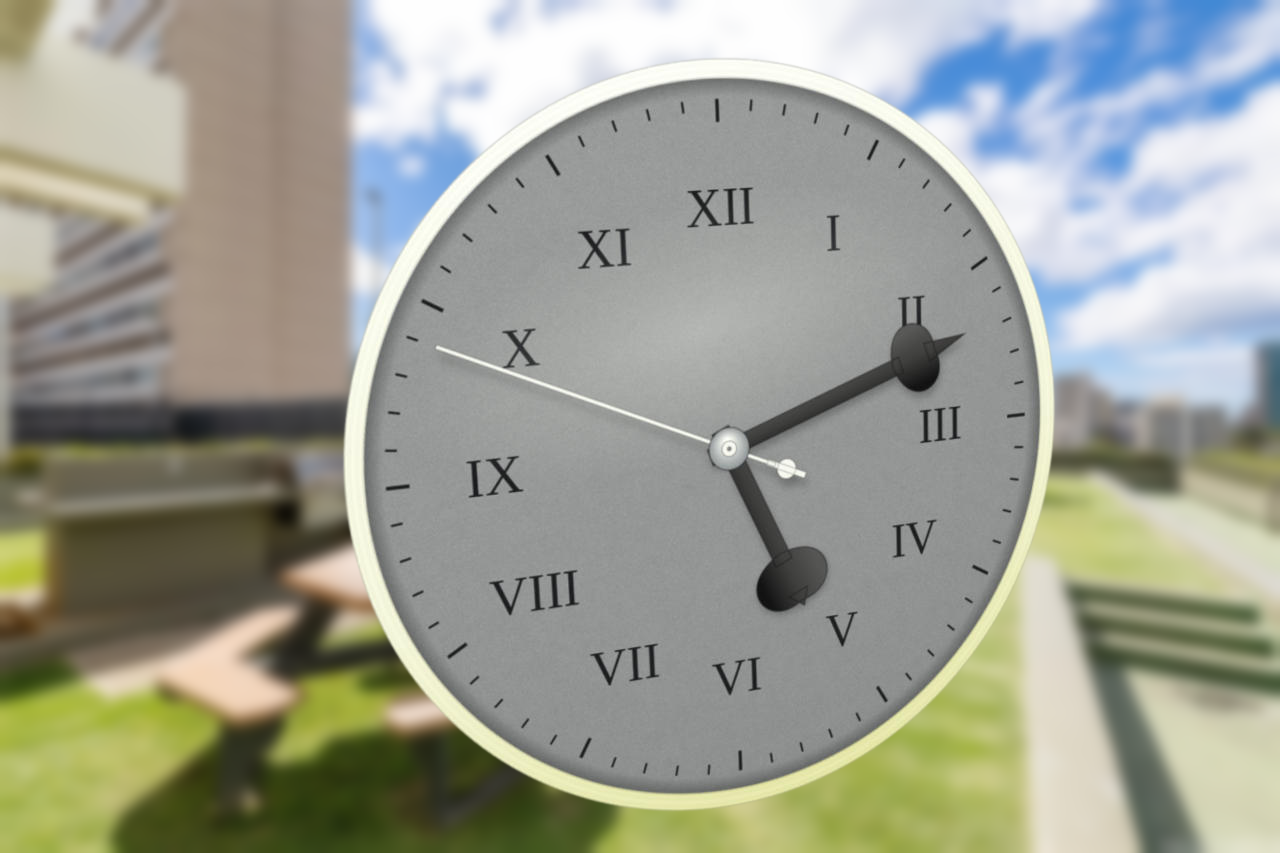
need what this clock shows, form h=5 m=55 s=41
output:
h=5 m=11 s=49
